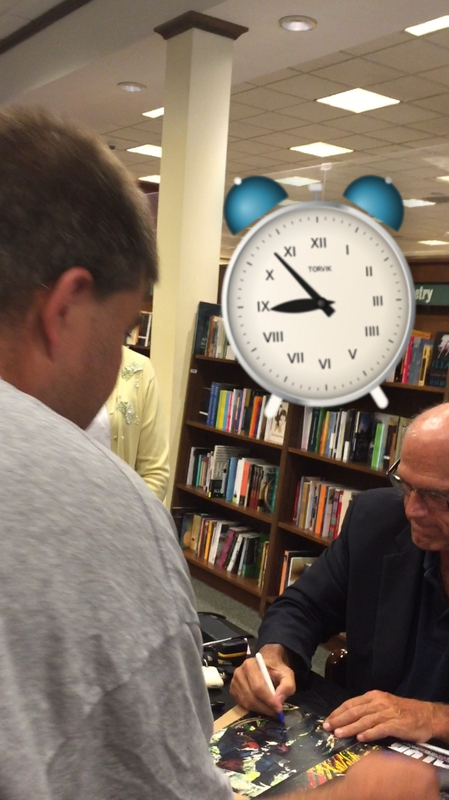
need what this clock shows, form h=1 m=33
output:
h=8 m=53
